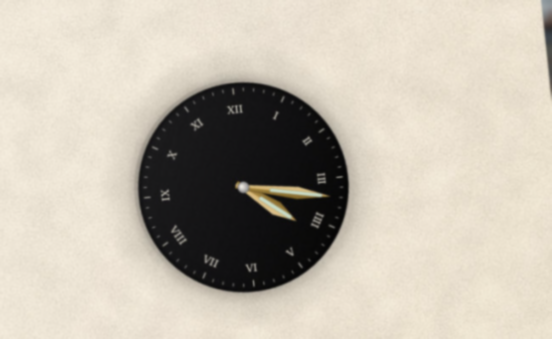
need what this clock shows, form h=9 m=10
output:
h=4 m=17
